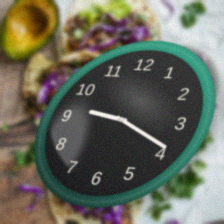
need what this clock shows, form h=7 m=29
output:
h=9 m=19
